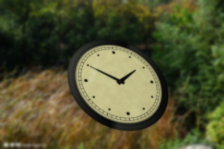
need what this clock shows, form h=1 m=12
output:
h=1 m=50
